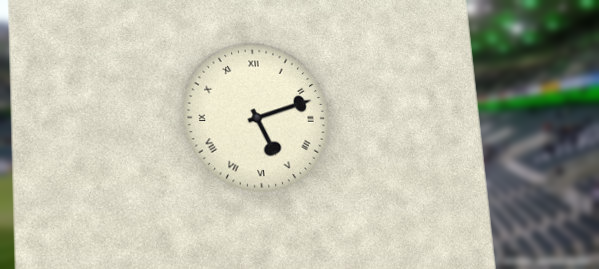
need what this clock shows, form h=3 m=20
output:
h=5 m=12
